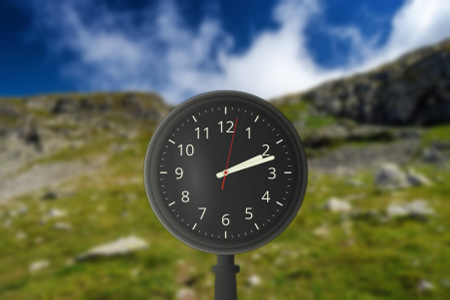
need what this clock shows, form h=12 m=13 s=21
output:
h=2 m=12 s=2
